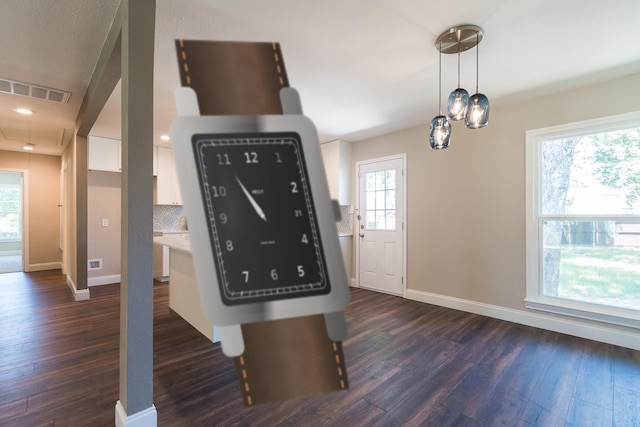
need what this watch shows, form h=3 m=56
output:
h=10 m=55
